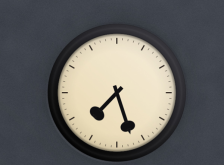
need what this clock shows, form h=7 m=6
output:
h=7 m=27
